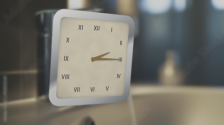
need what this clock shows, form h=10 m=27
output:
h=2 m=15
